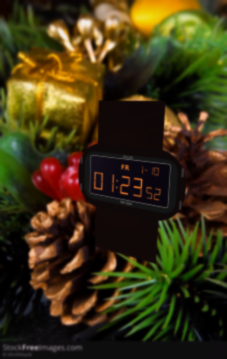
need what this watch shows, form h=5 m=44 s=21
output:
h=1 m=23 s=52
